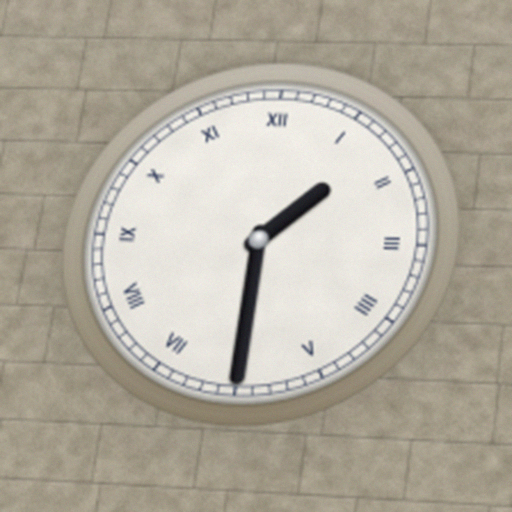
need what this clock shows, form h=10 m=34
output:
h=1 m=30
